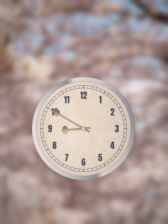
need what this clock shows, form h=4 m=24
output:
h=8 m=50
